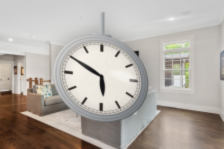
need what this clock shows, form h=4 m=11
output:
h=5 m=50
